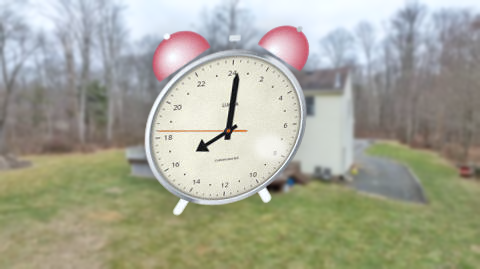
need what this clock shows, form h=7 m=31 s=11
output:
h=16 m=0 s=46
